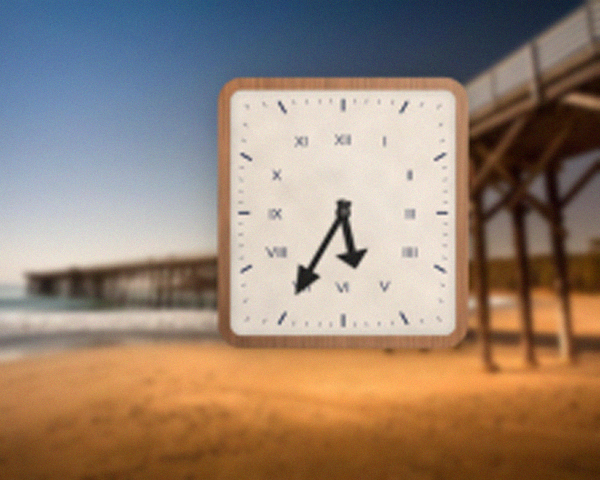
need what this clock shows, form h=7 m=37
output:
h=5 m=35
